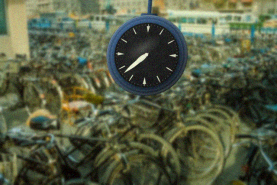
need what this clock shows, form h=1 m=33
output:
h=7 m=38
